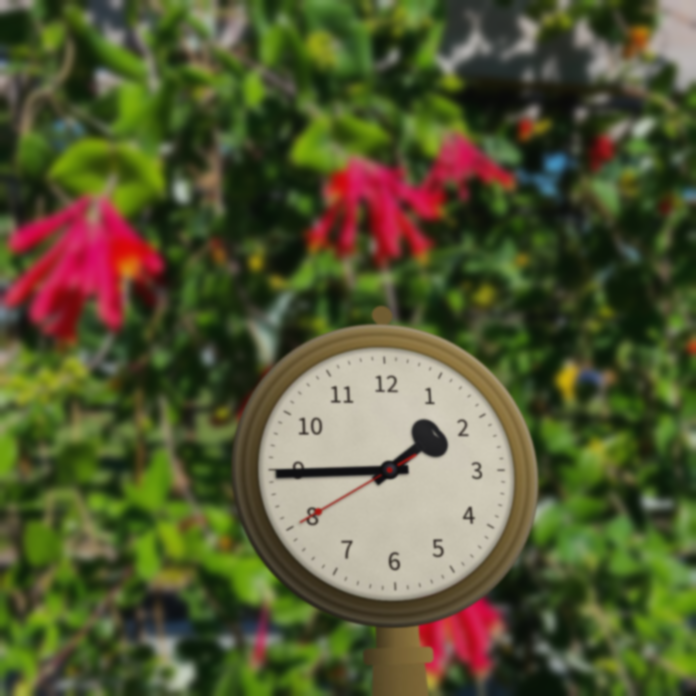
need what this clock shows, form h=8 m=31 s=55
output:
h=1 m=44 s=40
